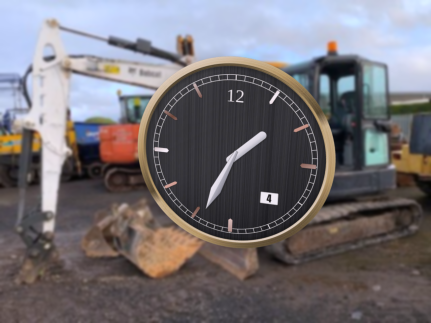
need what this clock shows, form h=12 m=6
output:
h=1 m=34
